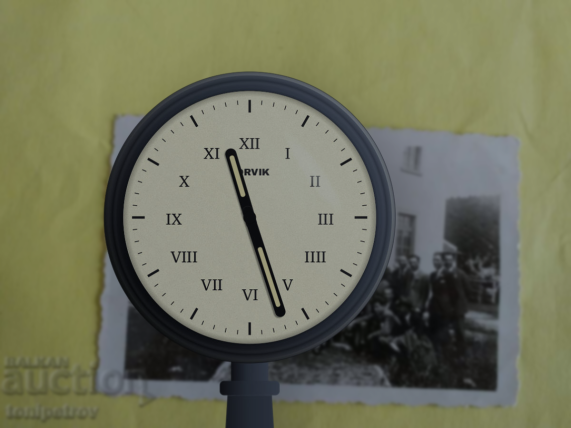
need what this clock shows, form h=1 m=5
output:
h=11 m=27
